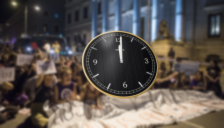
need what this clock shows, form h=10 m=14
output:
h=12 m=1
